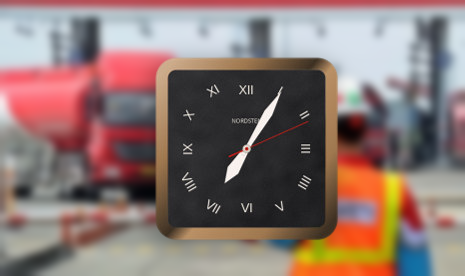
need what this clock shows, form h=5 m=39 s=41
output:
h=7 m=5 s=11
